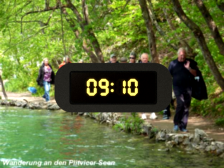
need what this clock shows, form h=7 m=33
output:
h=9 m=10
